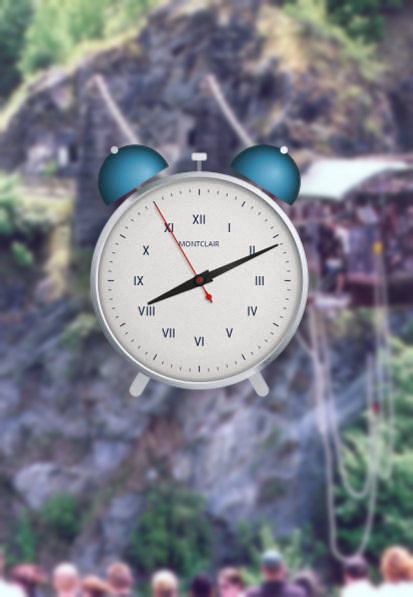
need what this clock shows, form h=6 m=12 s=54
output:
h=8 m=10 s=55
